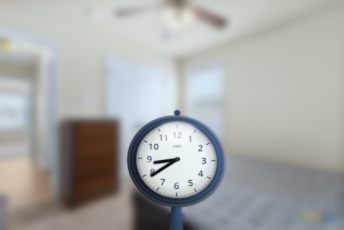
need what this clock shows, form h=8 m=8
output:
h=8 m=39
